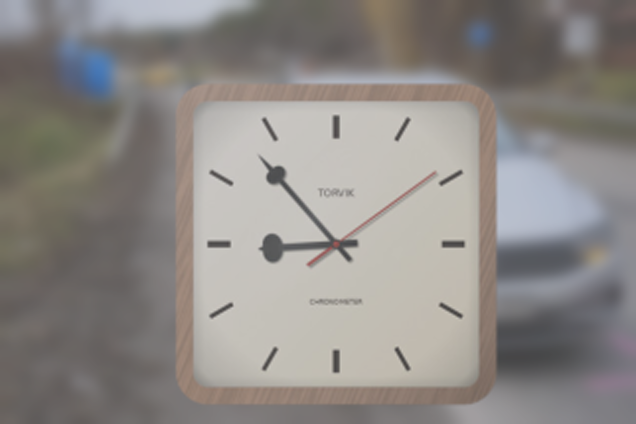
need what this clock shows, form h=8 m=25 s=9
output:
h=8 m=53 s=9
